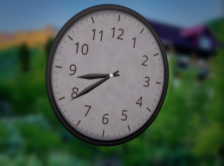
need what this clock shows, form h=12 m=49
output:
h=8 m=39
